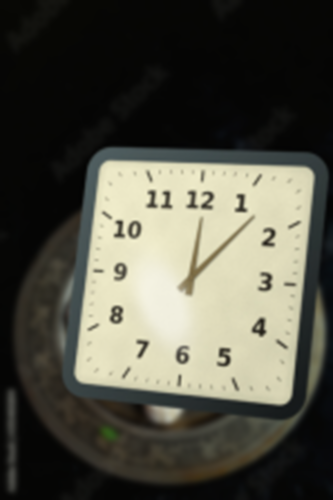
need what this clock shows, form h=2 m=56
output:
h=12 m=7
